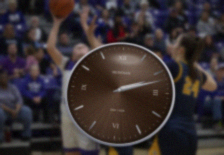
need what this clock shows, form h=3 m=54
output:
h=2 m=12
